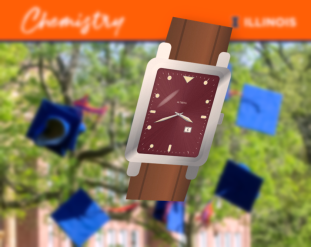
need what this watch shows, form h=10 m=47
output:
h=3 m=41
